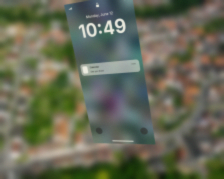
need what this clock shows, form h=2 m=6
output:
h=10 m=49
